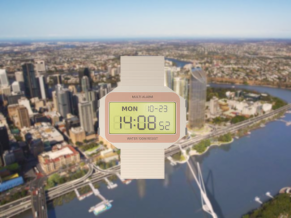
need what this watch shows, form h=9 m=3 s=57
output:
h=14 m=8 s=52
